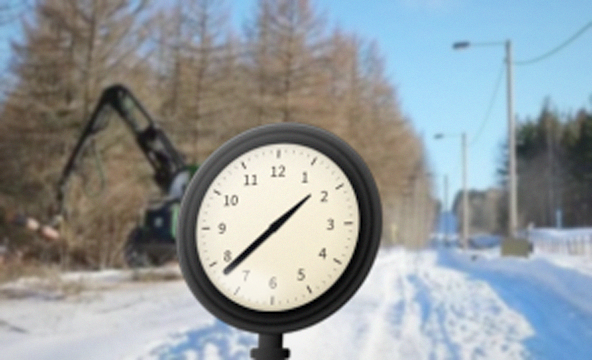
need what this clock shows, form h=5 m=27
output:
h=1 m=38
